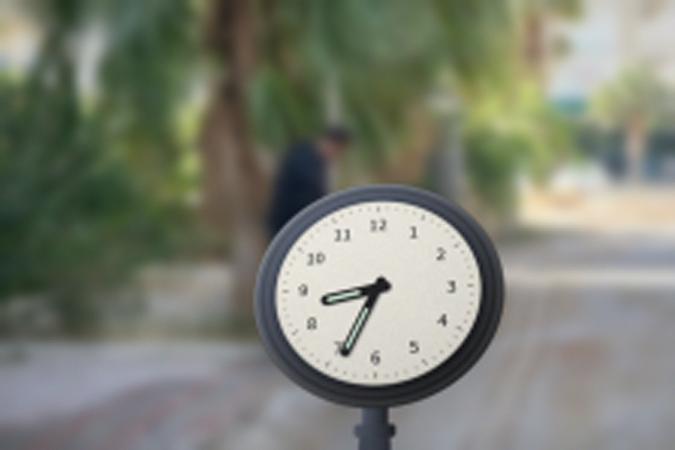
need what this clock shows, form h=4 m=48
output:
h=8 m=34
